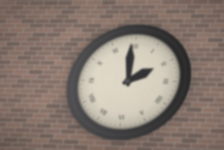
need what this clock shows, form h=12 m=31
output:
h=1 m=59
